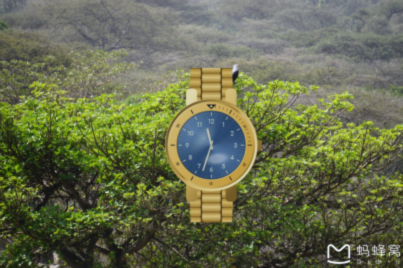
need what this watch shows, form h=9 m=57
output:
h=11 m=33
